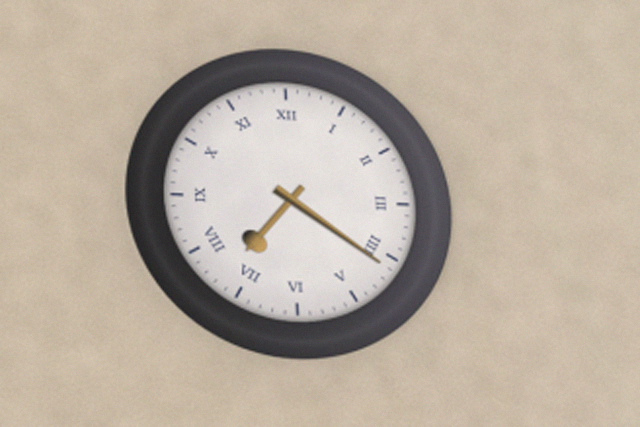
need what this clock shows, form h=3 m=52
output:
h=7 m=21
